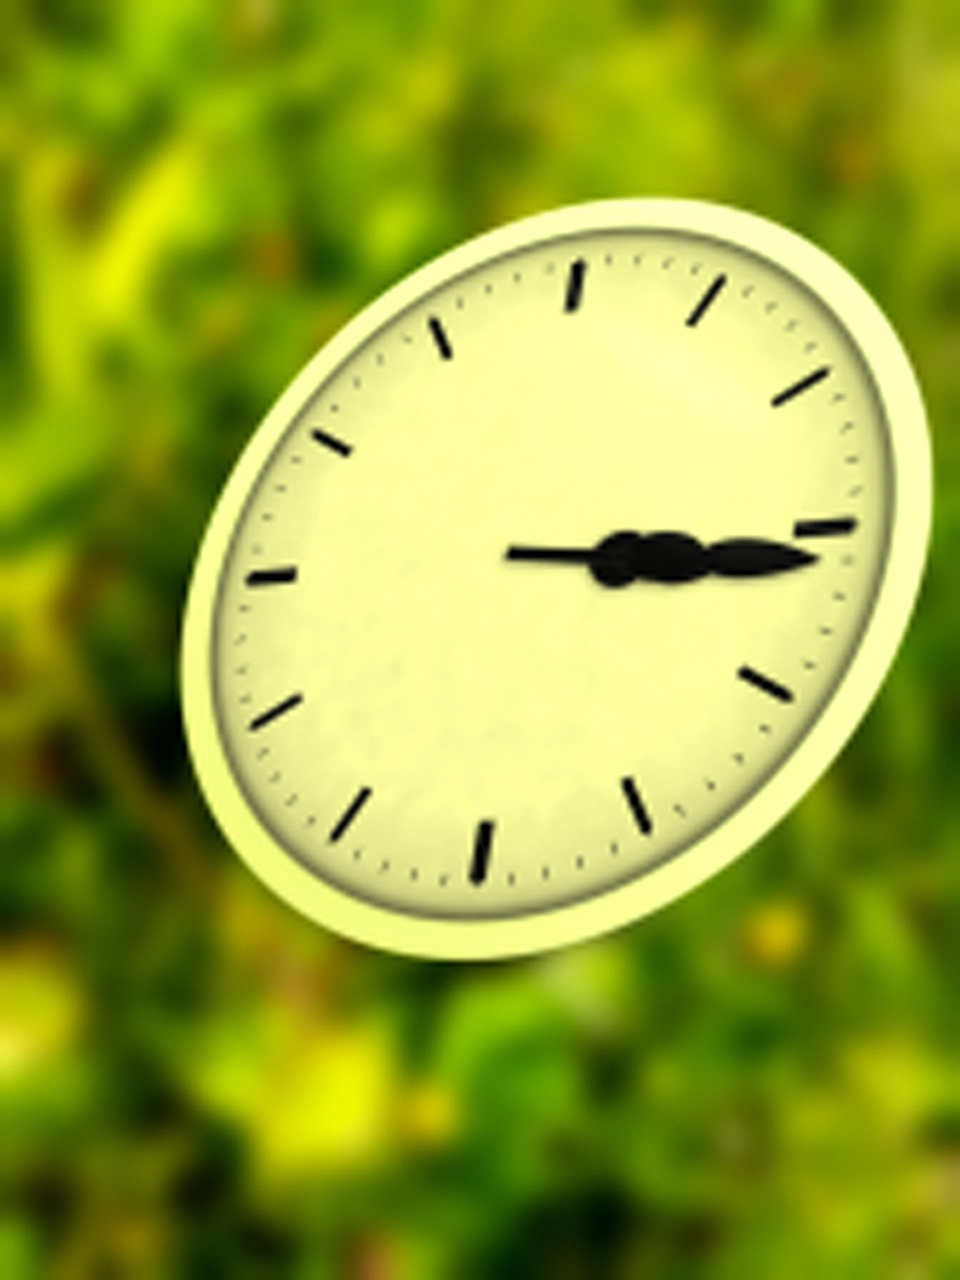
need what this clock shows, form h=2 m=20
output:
h=3 m=16
